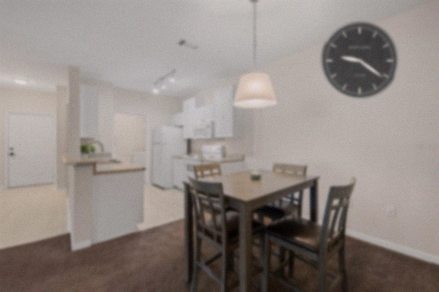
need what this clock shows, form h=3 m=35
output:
h=9 m=21
